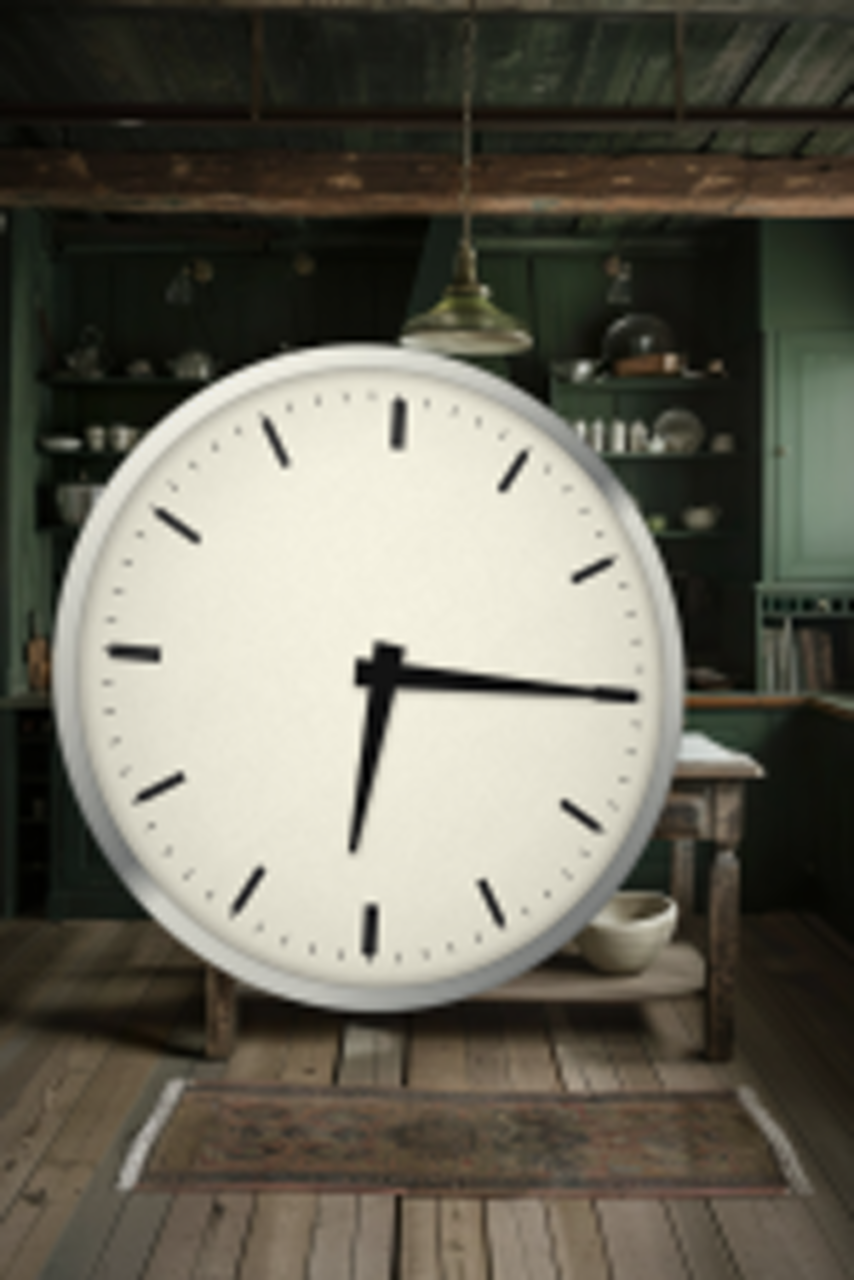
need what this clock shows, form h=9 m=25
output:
h=6 m=15
